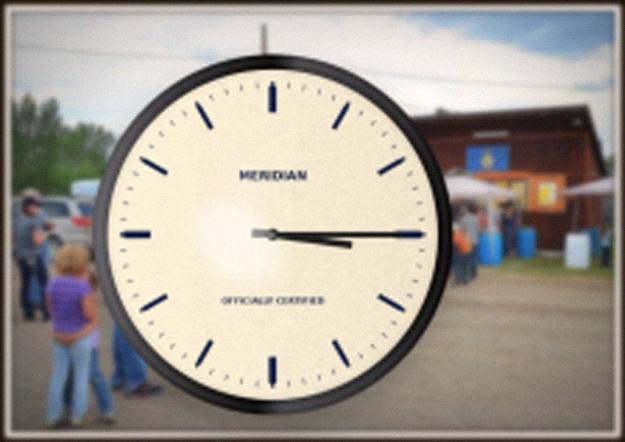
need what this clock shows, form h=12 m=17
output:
h=3 m=15
